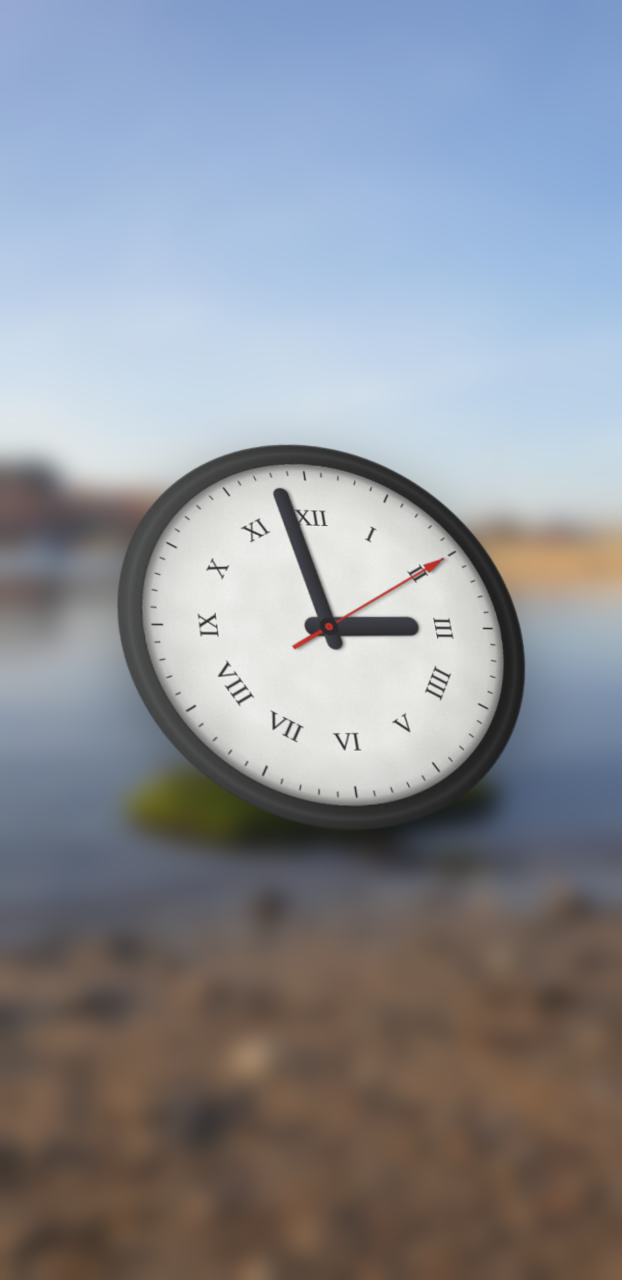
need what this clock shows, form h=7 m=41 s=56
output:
h=2 m=58 s=10
